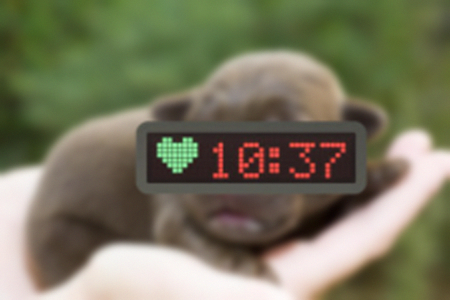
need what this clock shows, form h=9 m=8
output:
h=10 m=37
